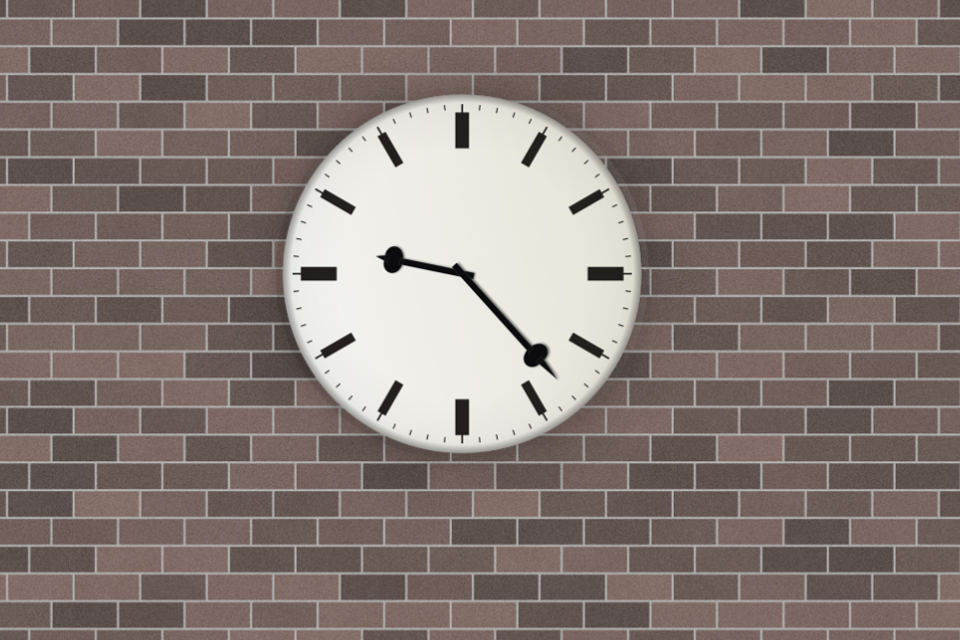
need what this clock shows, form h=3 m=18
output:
h=9 m=23
